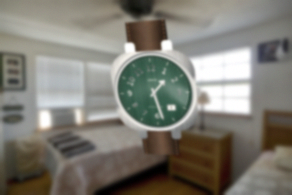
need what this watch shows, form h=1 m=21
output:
h=1 m=28
